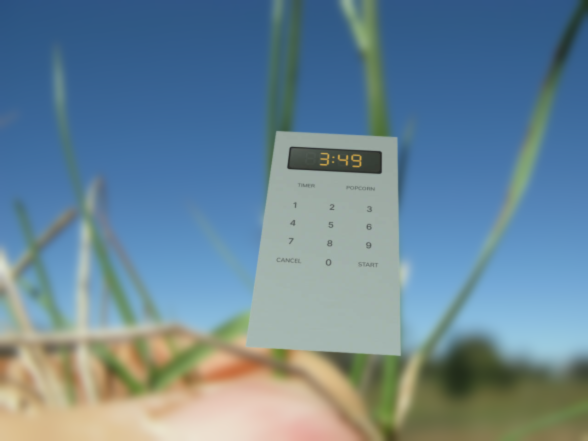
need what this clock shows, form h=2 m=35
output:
h=3 m=49
